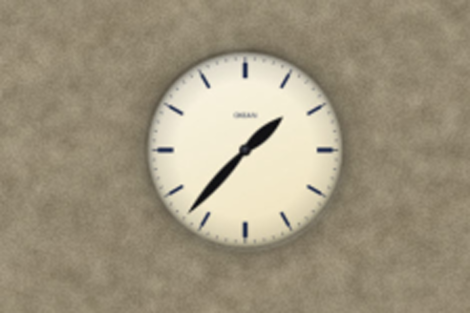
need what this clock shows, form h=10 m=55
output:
h=1 m=37
